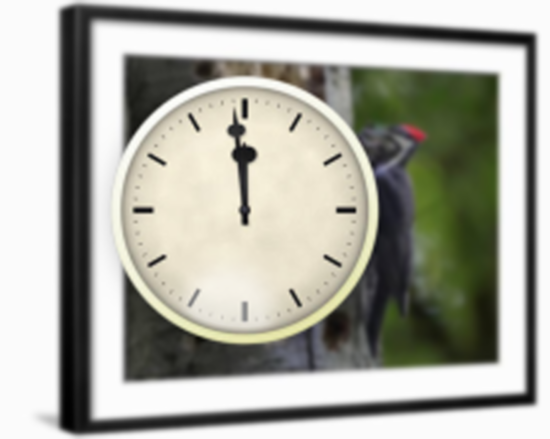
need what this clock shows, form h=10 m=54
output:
h=11 m=59
